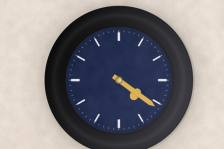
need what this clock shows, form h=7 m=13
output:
h=4 m=21
